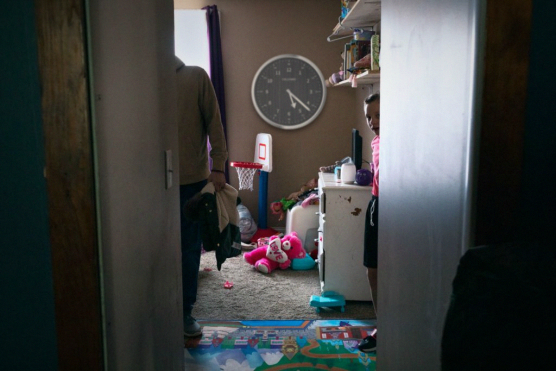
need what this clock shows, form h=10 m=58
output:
h=5 m=22
